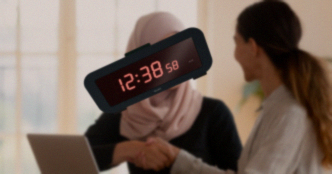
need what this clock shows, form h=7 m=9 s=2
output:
h=12 m=38 s=58
